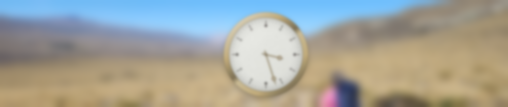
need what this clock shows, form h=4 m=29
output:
h=3 m=27
